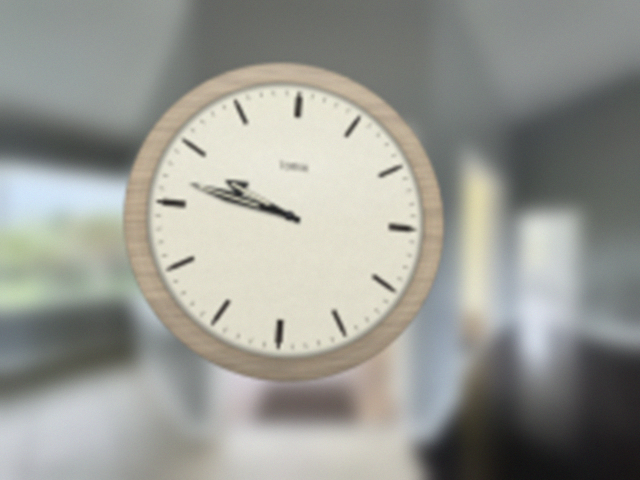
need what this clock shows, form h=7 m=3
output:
h=9 m=47
